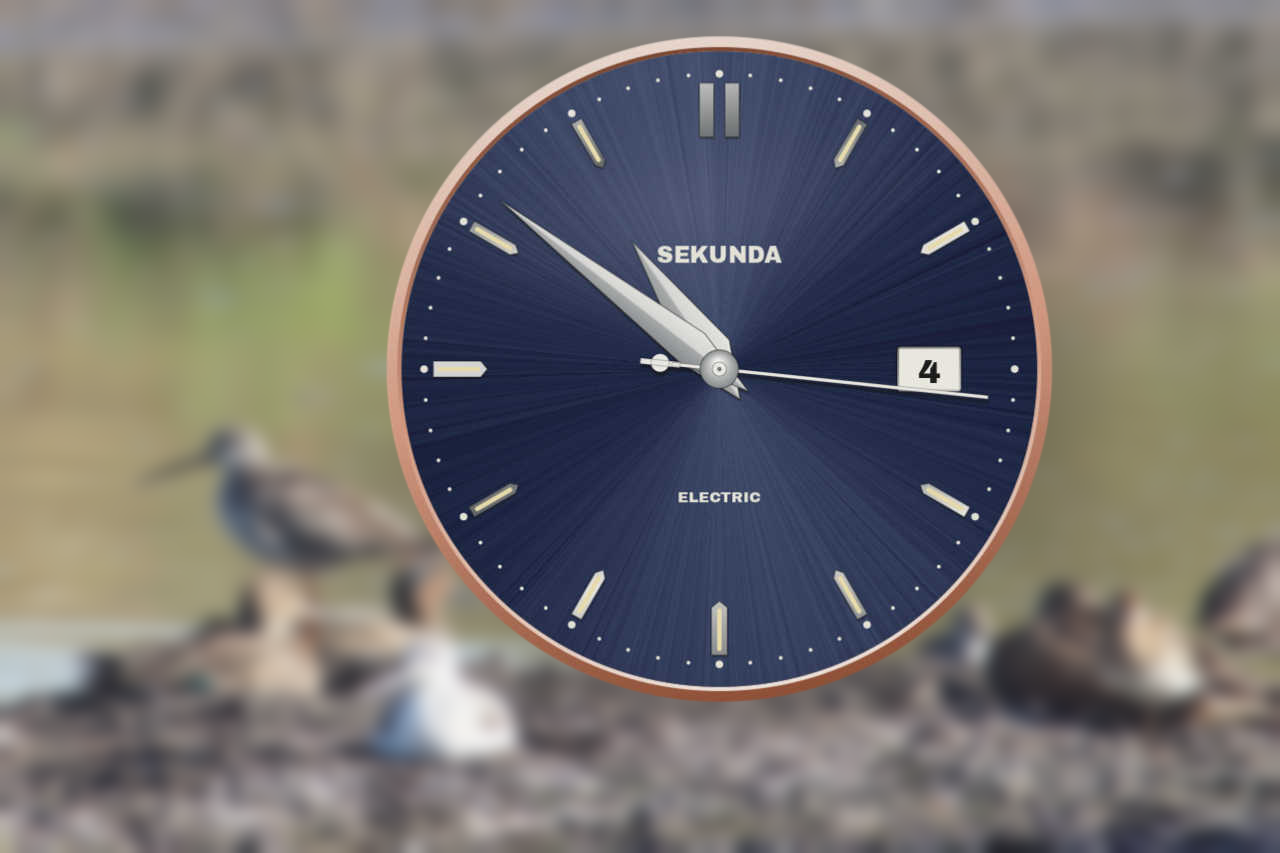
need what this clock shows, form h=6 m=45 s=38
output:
h=10 m=51 s=16
